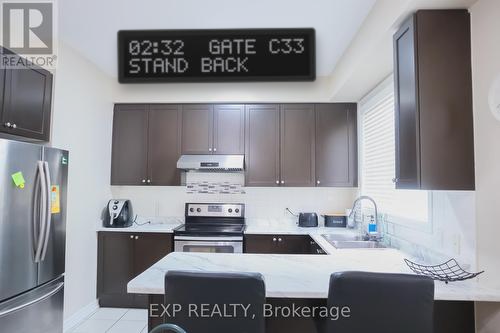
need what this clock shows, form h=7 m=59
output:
h=2 m=32
